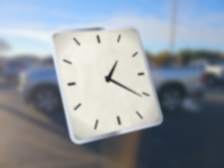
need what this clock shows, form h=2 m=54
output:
h=1 m=21
